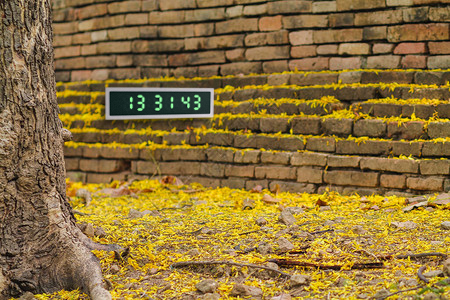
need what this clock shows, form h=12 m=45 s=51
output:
h=13 m=31 s=43
